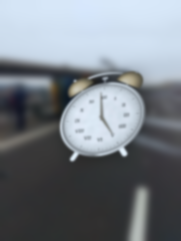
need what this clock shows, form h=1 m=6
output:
h=4 m=59
